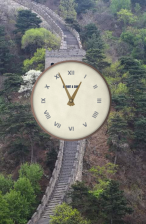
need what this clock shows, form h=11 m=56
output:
h=12 m=56
